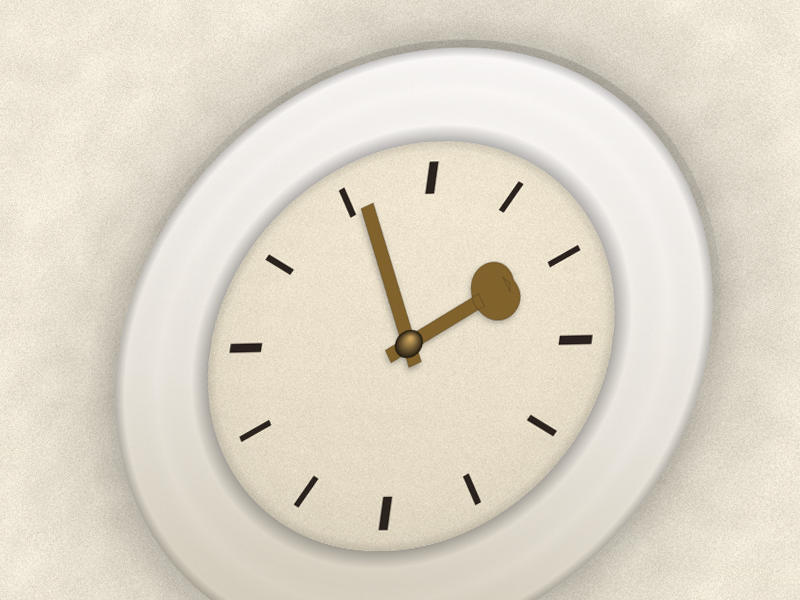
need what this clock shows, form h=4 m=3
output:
h=1 m=56
